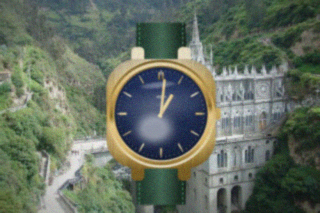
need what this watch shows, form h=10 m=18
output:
h=1 m=1
